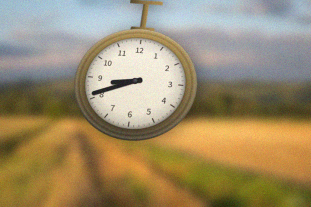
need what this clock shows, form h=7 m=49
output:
h=8 m=41
